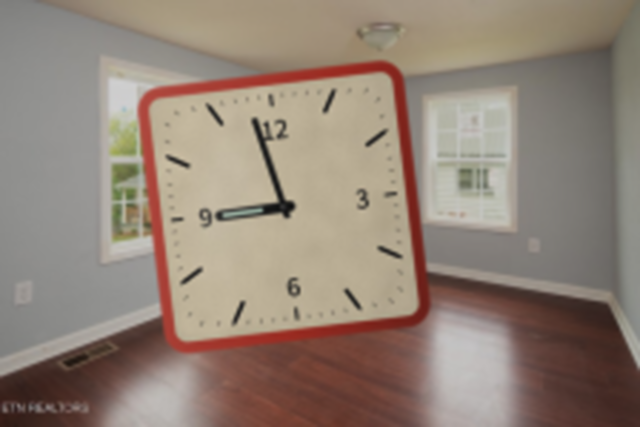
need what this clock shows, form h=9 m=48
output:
h=8 m=58
